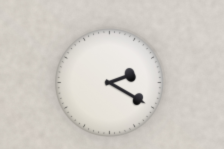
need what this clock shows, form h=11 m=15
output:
h=2 m=20
